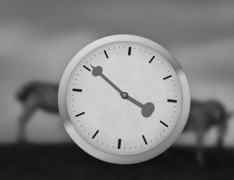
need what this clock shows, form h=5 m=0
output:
h=3 m=51
